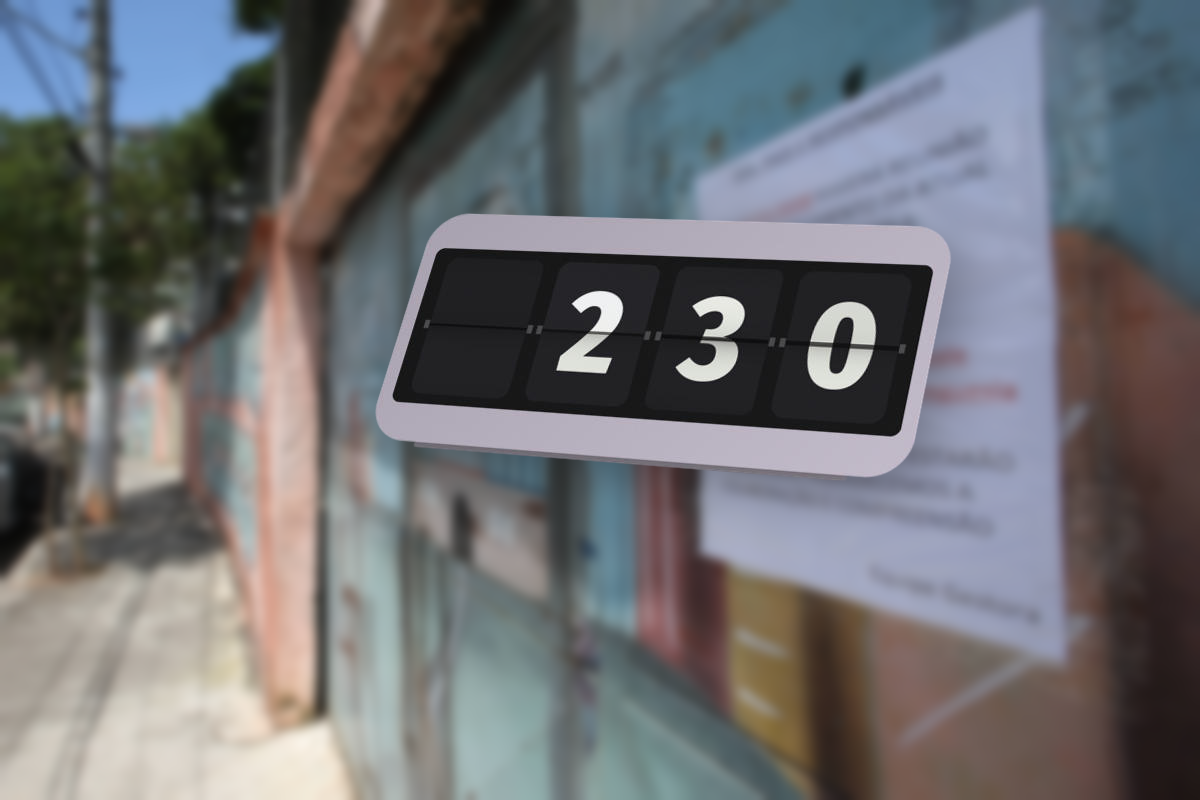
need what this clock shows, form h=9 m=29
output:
h=2 m=30
